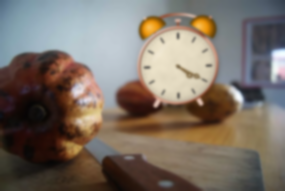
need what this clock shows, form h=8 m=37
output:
h=4 m=20
